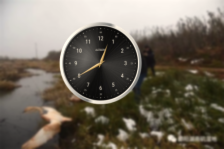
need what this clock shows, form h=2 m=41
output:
h=12 m=40
